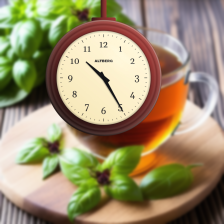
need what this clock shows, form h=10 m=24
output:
h=10 m=25
